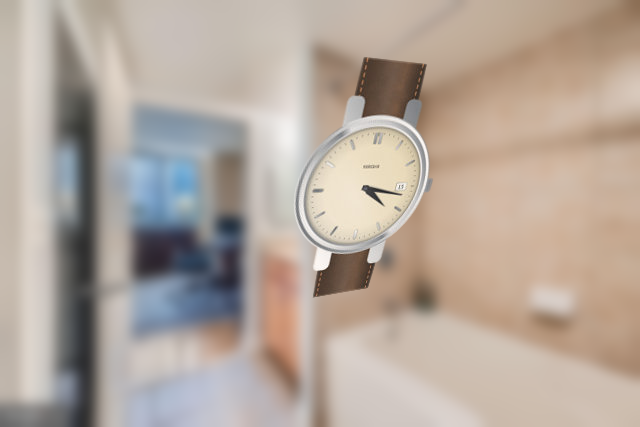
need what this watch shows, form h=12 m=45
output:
h=4 m=17
